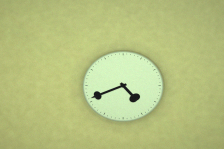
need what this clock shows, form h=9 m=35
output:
h=4 m=41
